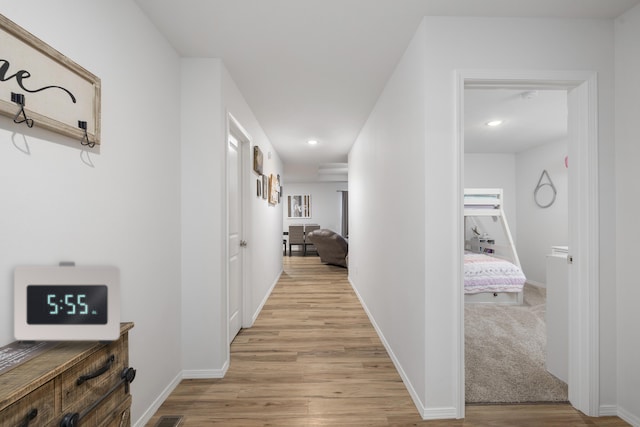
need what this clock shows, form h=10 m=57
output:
h=5 m=55
